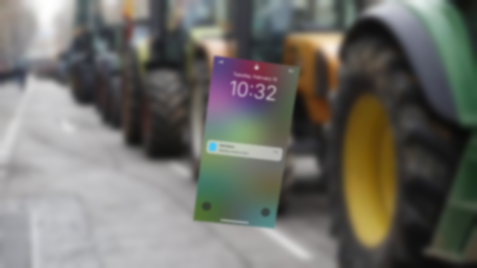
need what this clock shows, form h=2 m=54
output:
h=10 m=32
